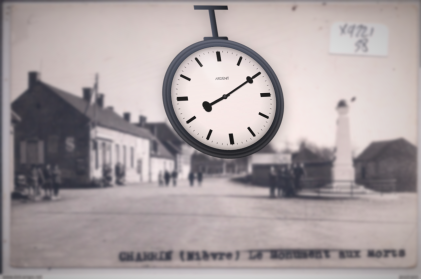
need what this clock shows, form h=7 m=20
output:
h=8 m=10
